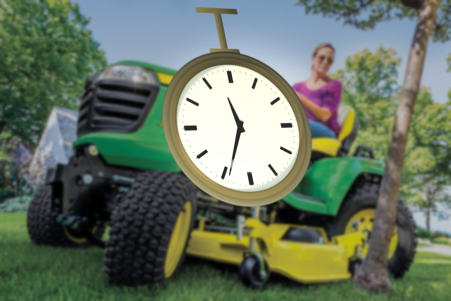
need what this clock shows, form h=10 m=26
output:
h=11 m=34
